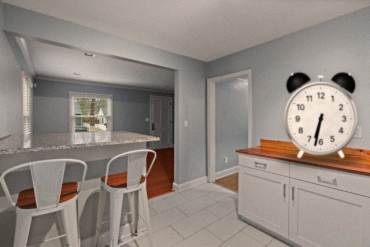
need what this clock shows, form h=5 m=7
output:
h=6 m=32
